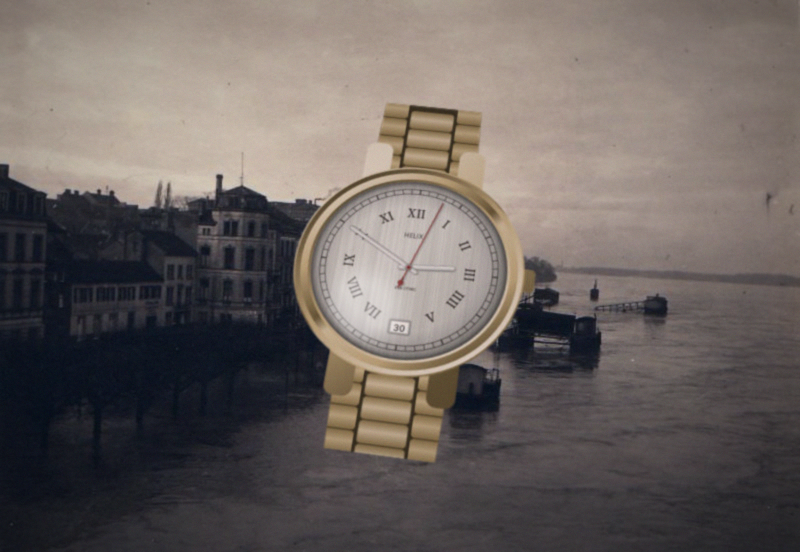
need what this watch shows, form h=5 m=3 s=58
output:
h=2 m=50 s=3
